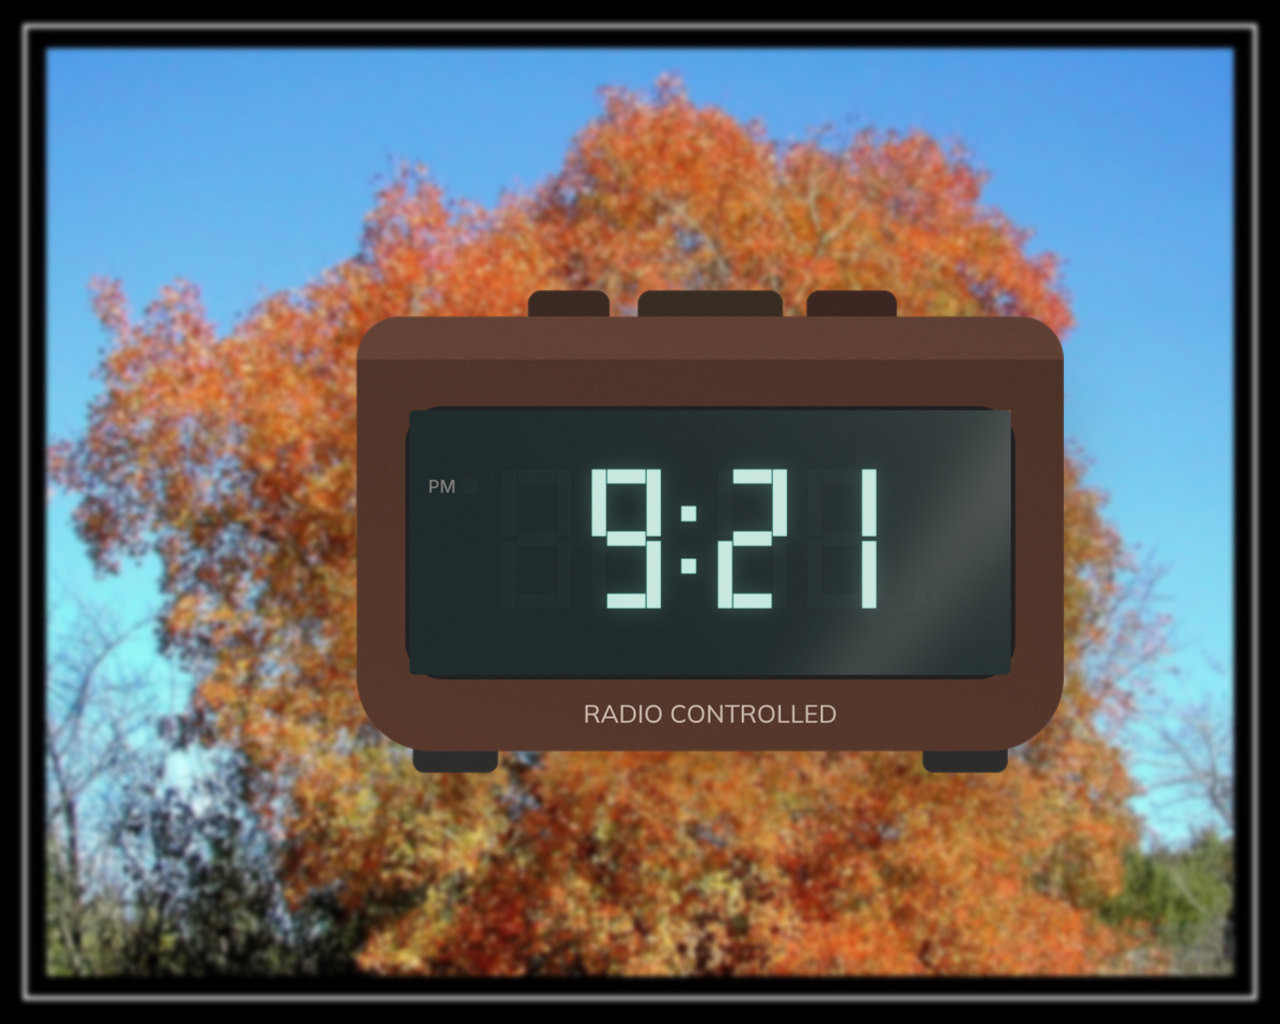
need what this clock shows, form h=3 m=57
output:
h=9 m=21
